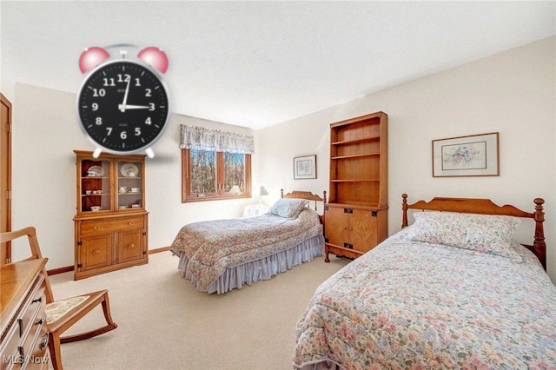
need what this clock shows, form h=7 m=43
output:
h=3 m=2
